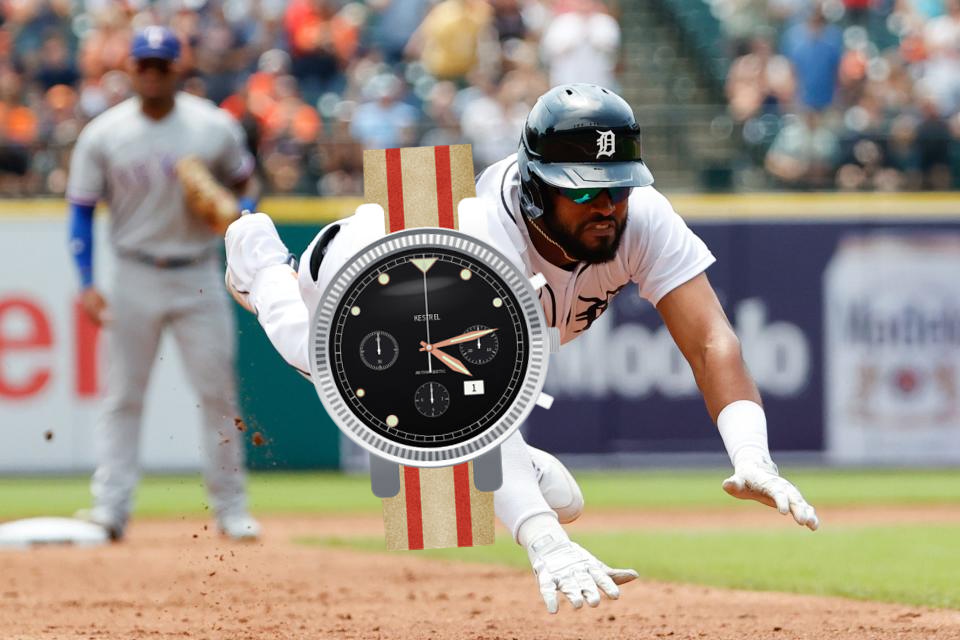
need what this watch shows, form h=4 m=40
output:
h=4 m=13
